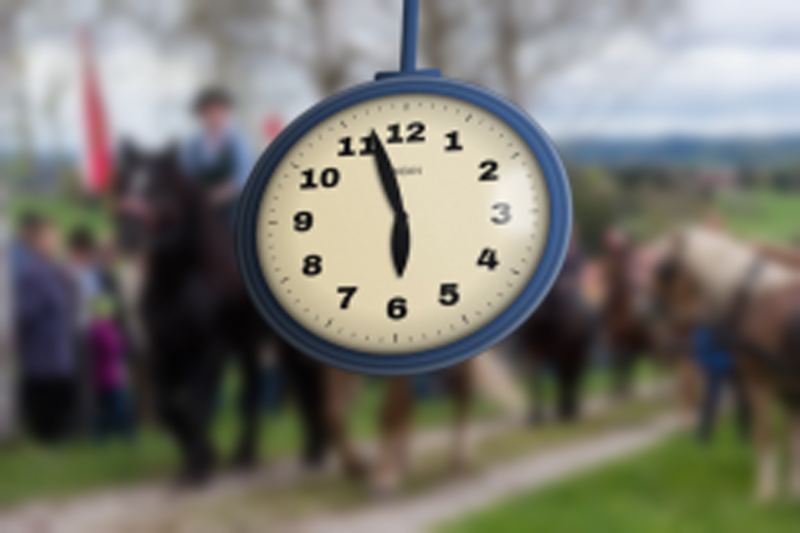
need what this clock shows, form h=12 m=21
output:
h=5 m=57
